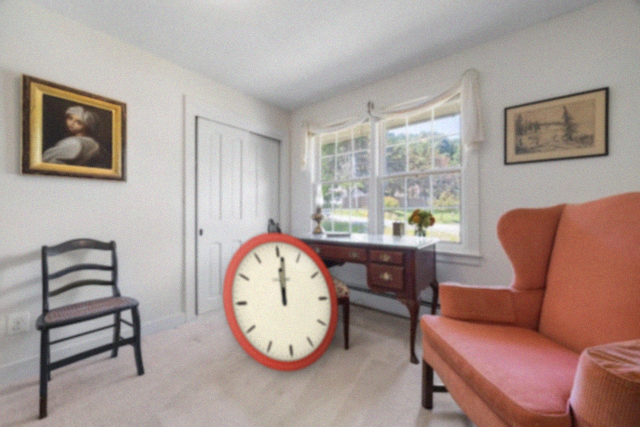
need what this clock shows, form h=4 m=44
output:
h=12 m=1
